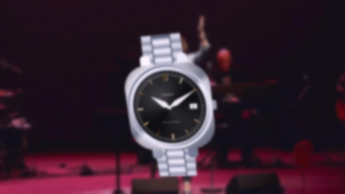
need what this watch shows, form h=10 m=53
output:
h=10 m=10
